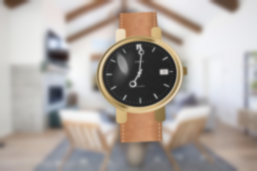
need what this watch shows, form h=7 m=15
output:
h=7 m=1
